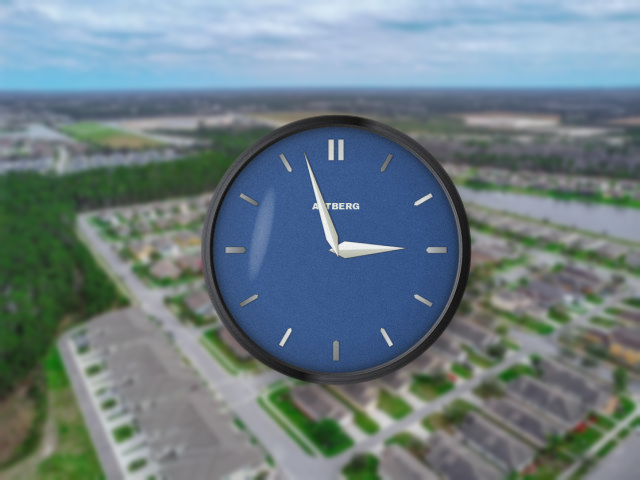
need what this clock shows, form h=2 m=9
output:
h=2 m=57
